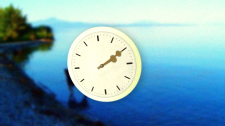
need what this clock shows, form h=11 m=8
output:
h=2 m=10
